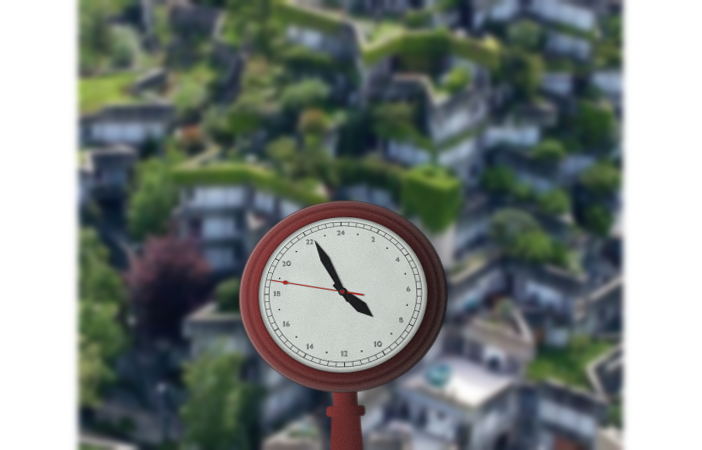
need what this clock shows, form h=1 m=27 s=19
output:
h=8 m=55 s=47
